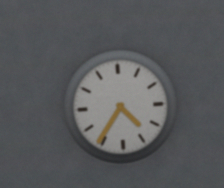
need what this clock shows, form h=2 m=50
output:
h=4 m=36
